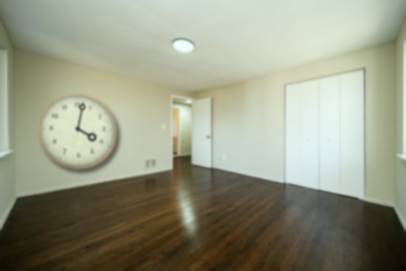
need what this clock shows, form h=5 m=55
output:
h=4 m=2
